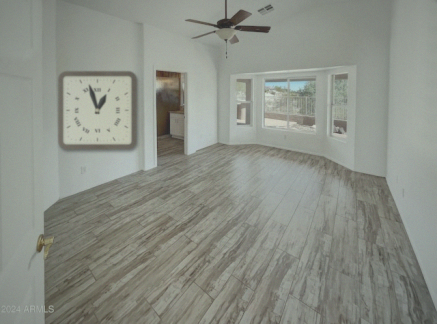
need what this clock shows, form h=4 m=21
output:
h=12 m=57
